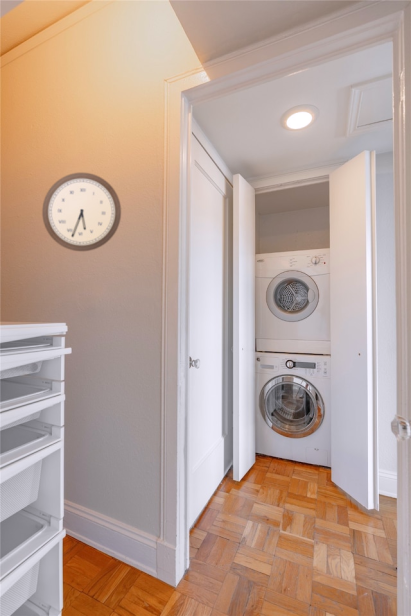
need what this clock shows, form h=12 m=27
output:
h=5 m=33
